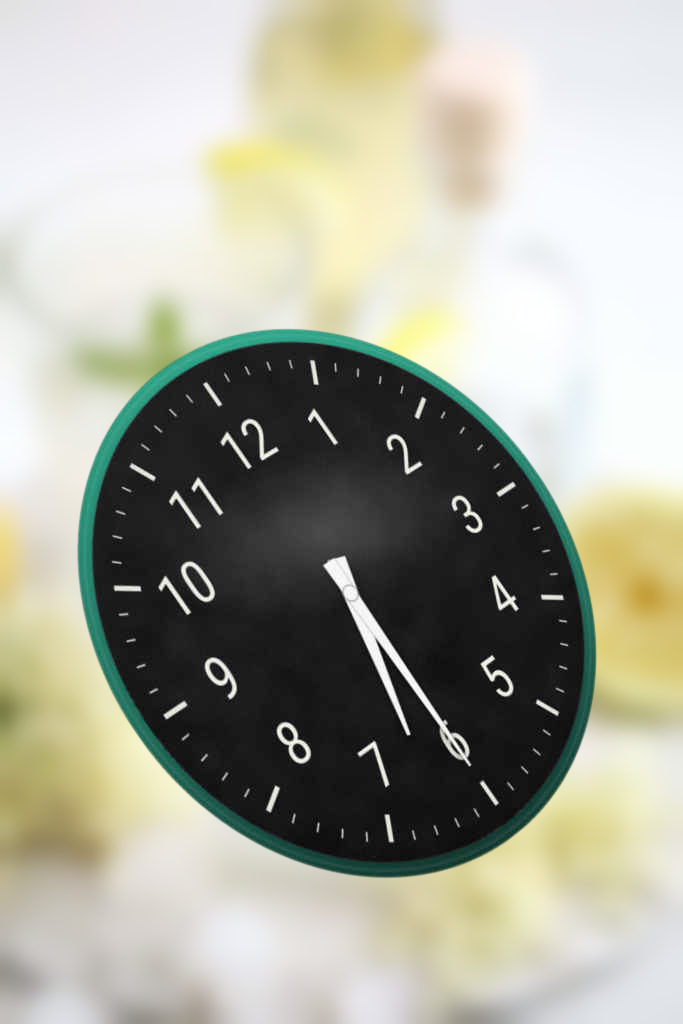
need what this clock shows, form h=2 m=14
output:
h=6 m=30
